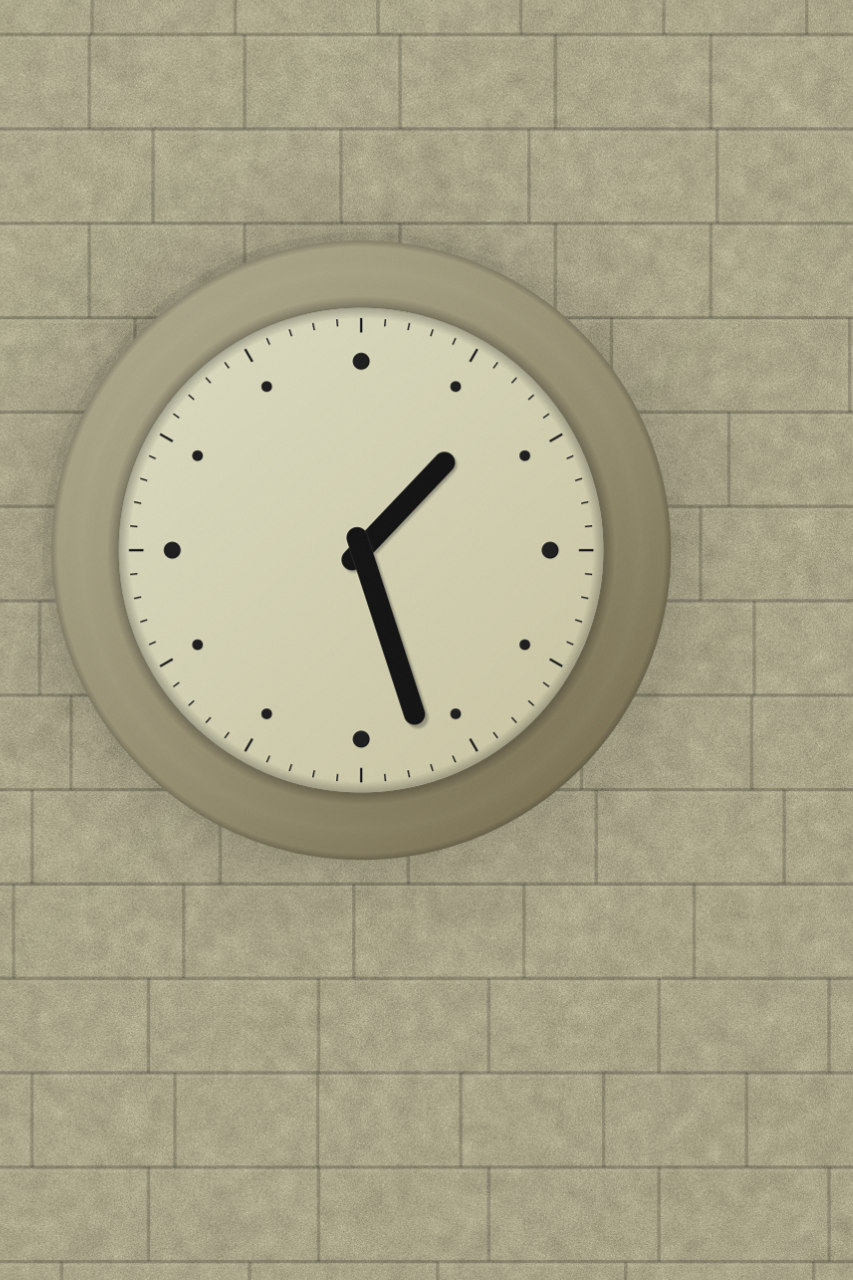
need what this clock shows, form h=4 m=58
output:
h=1 m=27
